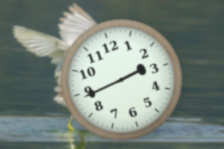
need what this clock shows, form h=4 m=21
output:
h=2 m=44
